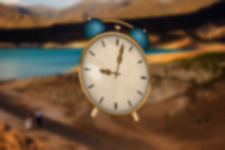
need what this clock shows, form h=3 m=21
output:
h=9 m=2
